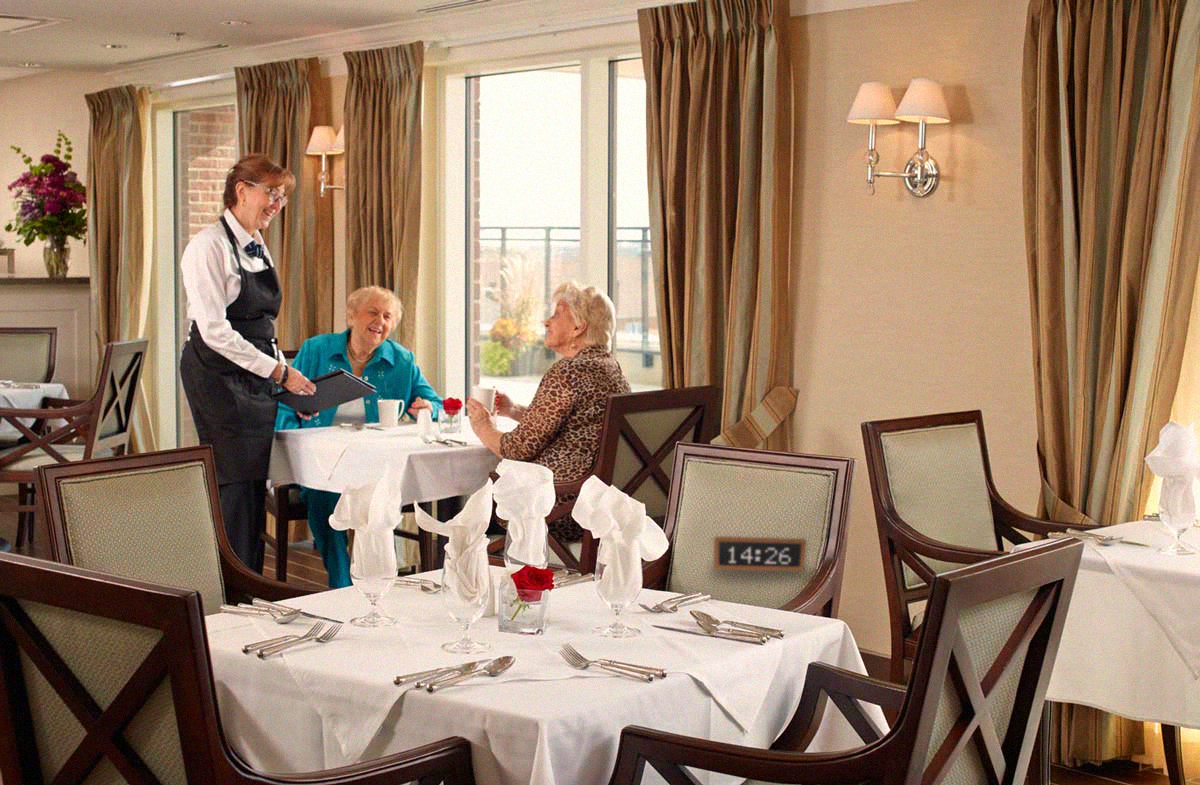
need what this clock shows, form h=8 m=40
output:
h=14 m=26
